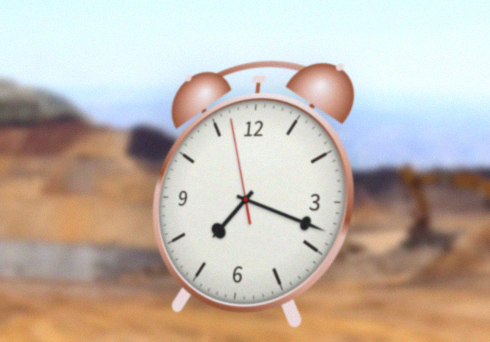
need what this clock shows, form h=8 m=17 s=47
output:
h=7 m=17 s=57
